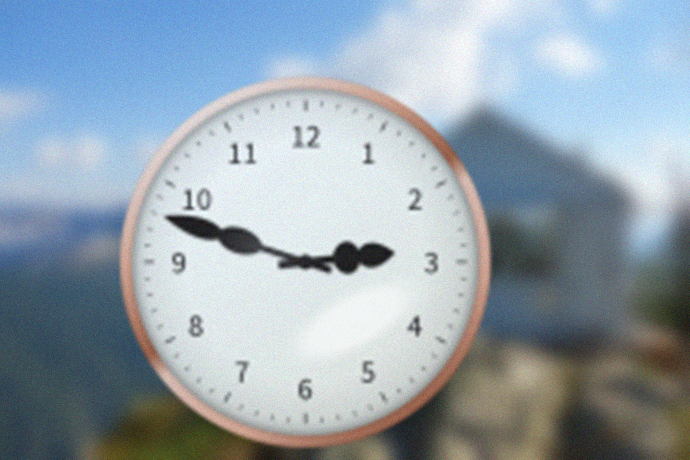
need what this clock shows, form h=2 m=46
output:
h=2 m=48
